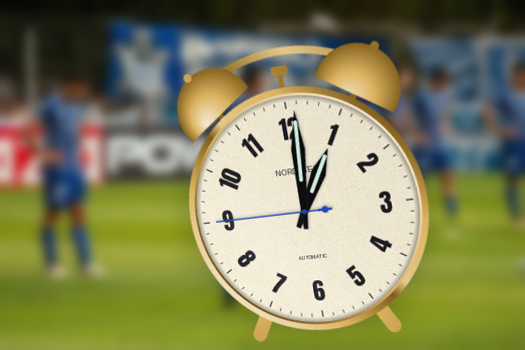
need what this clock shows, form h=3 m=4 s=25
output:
h=1 m=0 s=45
